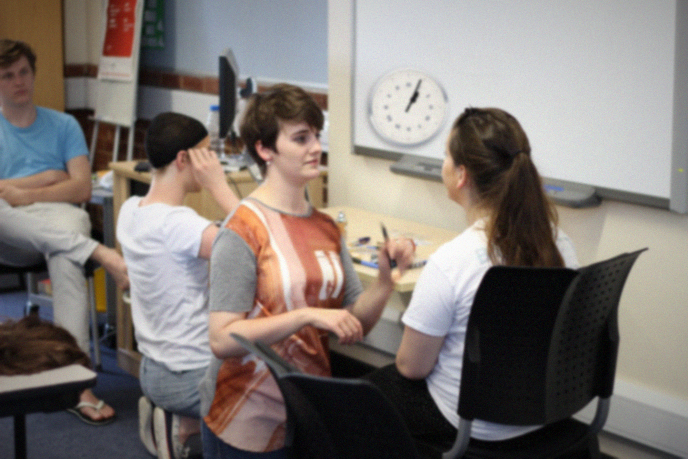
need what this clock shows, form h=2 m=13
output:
h=1 m=4
